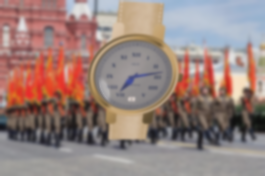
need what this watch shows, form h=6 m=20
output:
h=7 m=13
